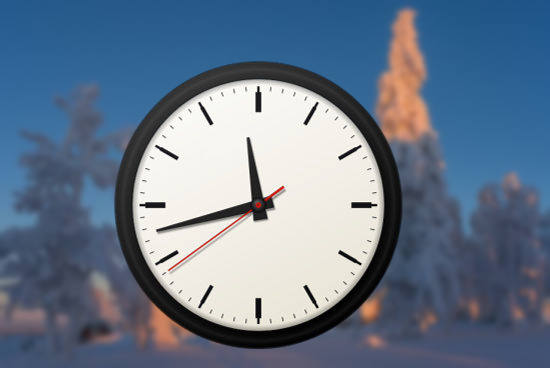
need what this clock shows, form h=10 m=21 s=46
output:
h=11 m=42 s=39
